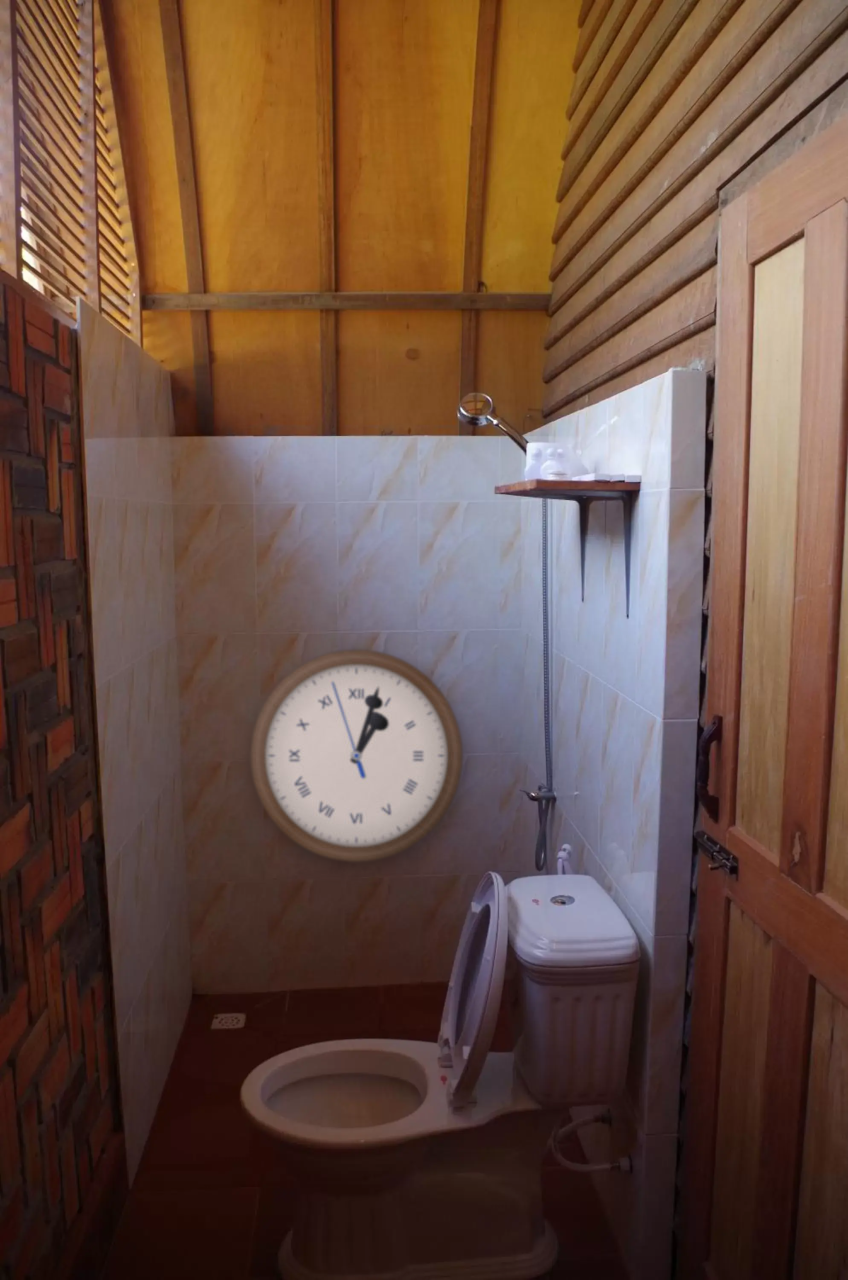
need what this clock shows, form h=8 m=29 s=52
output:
h=1 m=2 s=57
